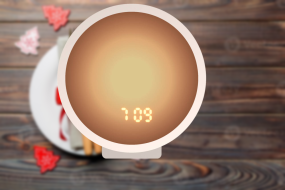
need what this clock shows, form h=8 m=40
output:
h=7 m=9
